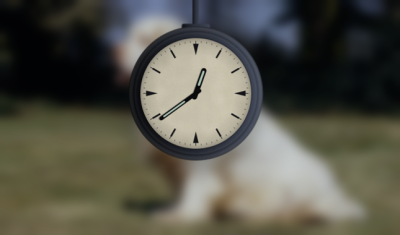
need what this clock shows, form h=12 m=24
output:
h=12 m=39
